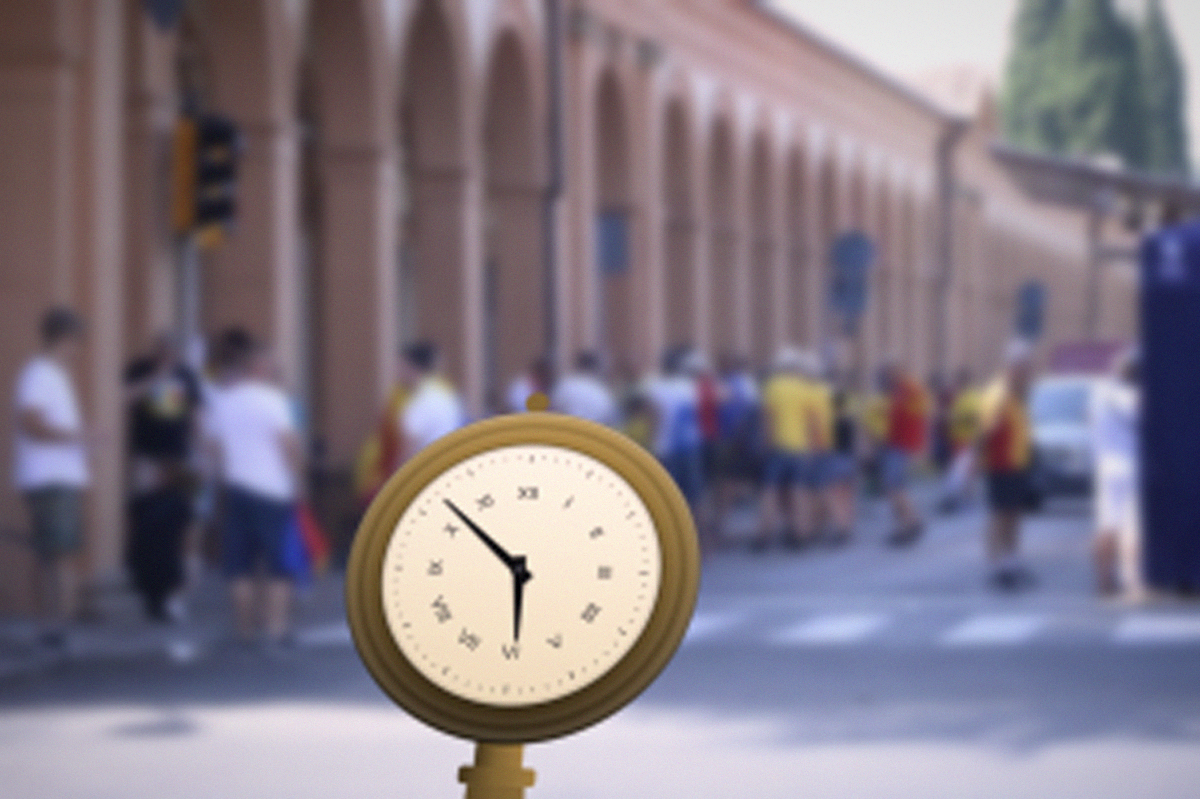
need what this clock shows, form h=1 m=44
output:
h=5 m=52
